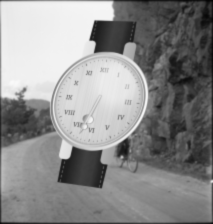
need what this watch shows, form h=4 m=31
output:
h=6 m=33
